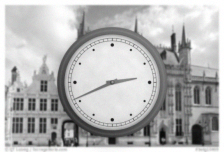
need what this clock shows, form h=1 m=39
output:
h=2 m=41
